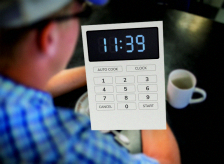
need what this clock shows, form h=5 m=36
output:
h=11 m=39
